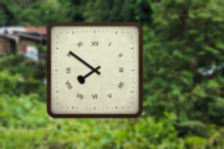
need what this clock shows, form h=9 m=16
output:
h=7 m=51
